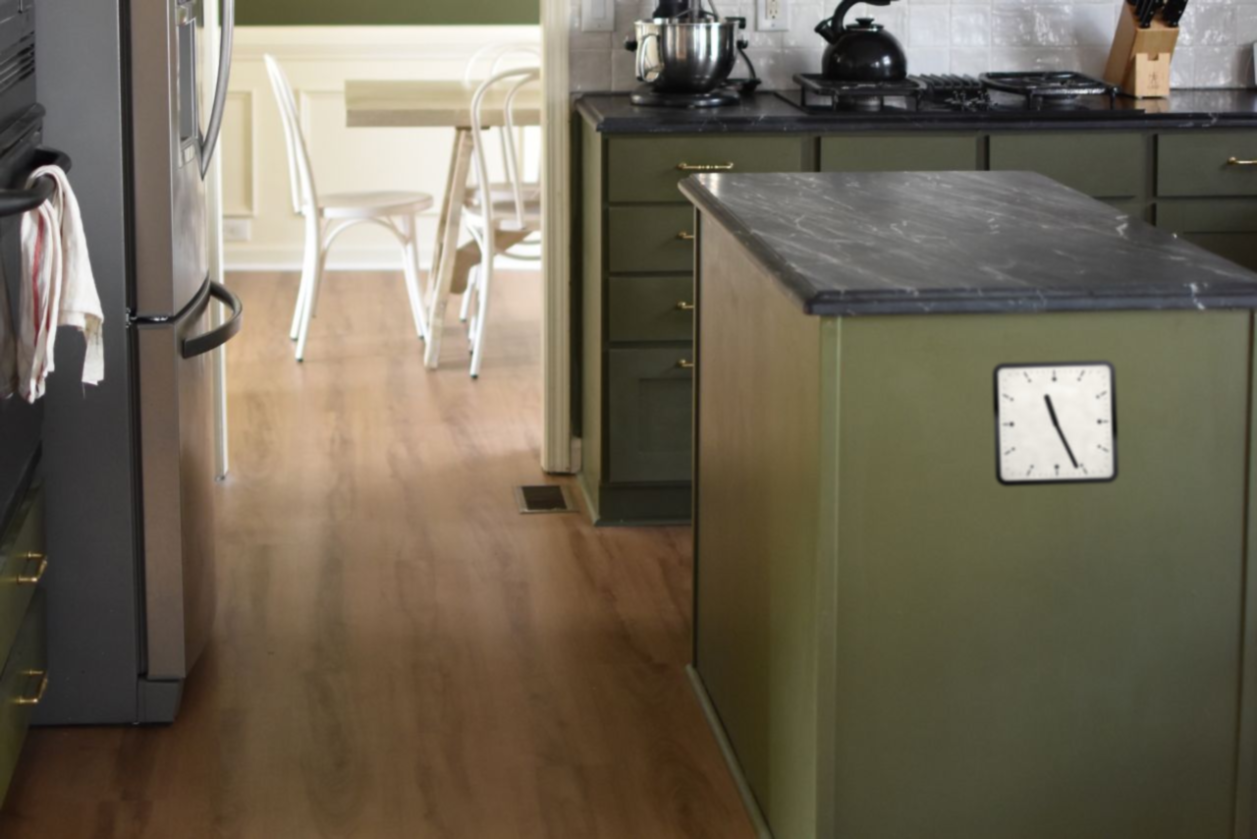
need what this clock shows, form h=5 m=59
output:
h=11 m=26
